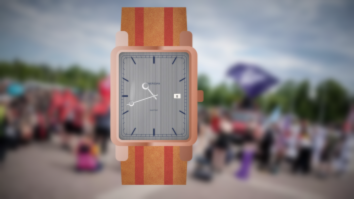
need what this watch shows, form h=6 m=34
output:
h=10 m=42
